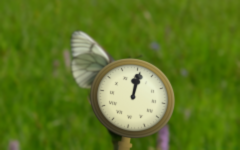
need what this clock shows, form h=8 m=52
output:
h=12 m=1
